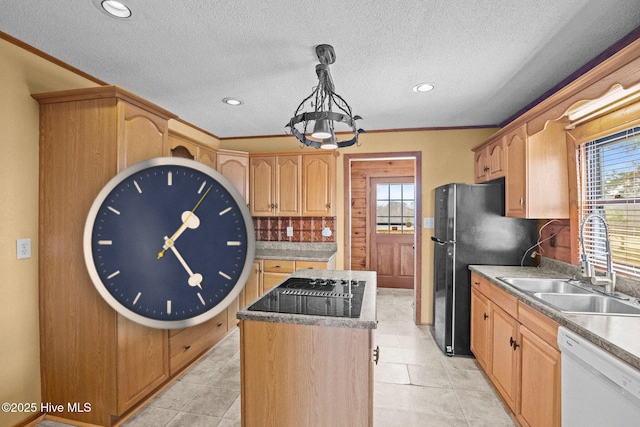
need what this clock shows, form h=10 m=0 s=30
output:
h=1 m=24 s=6
